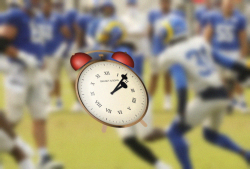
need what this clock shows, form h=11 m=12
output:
h=2 m=8
